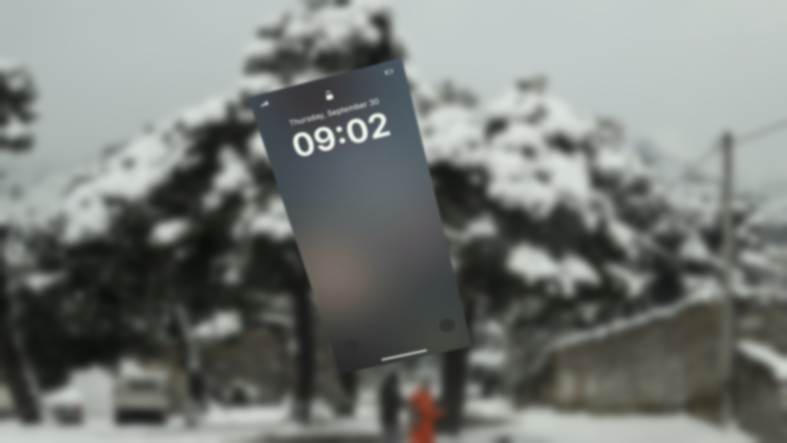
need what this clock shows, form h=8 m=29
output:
h=9 m=2
